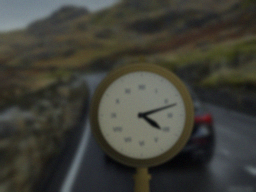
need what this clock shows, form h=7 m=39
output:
h=4 m=12
